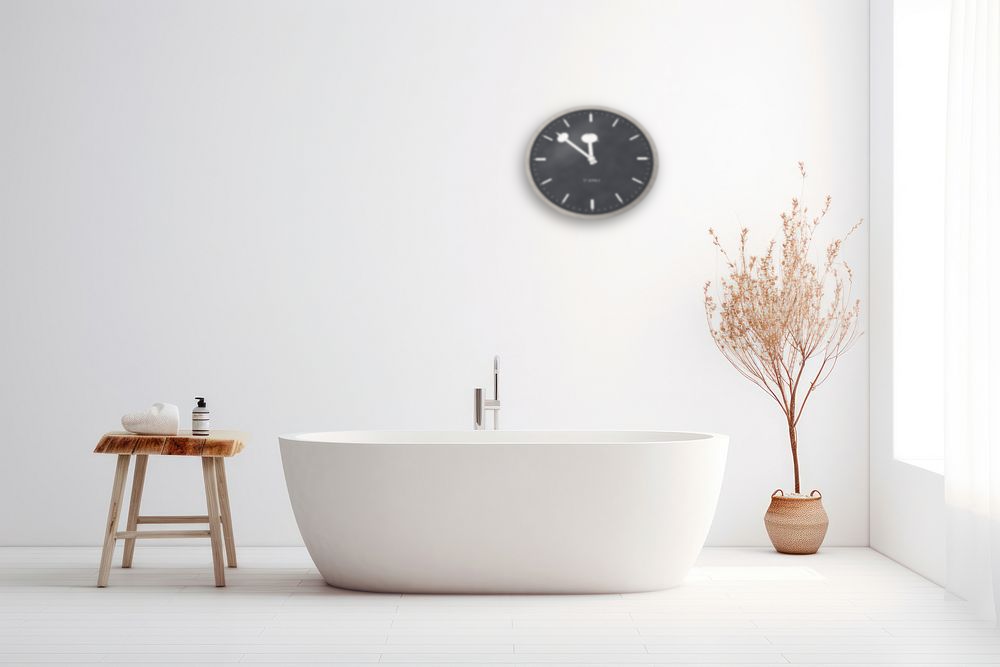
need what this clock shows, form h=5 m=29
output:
h=11 m=52
